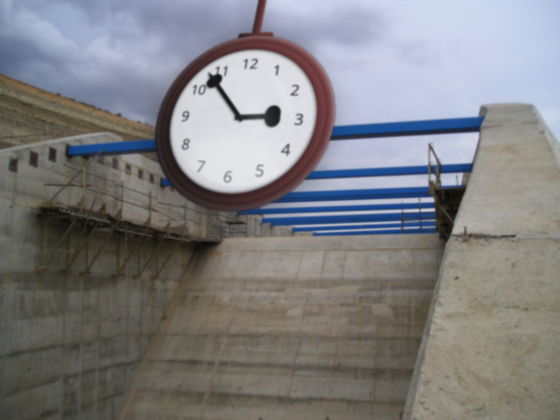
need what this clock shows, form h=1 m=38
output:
h=2 m=53
